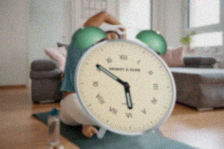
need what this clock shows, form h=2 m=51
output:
h=5 m=51
